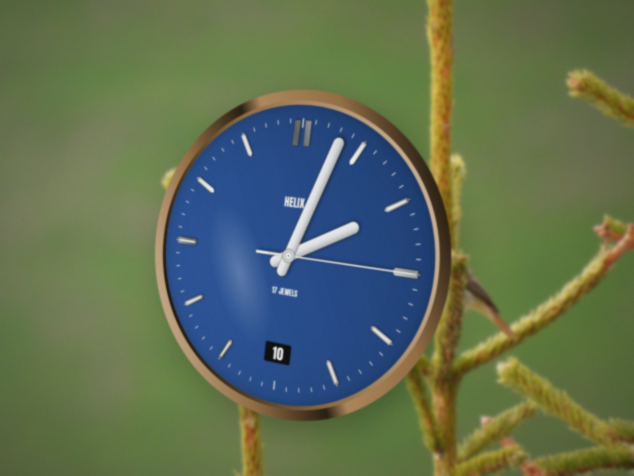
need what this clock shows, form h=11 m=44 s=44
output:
h=2 m=3 s=15
